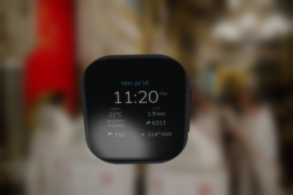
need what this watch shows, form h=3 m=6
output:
h=11 m=20
